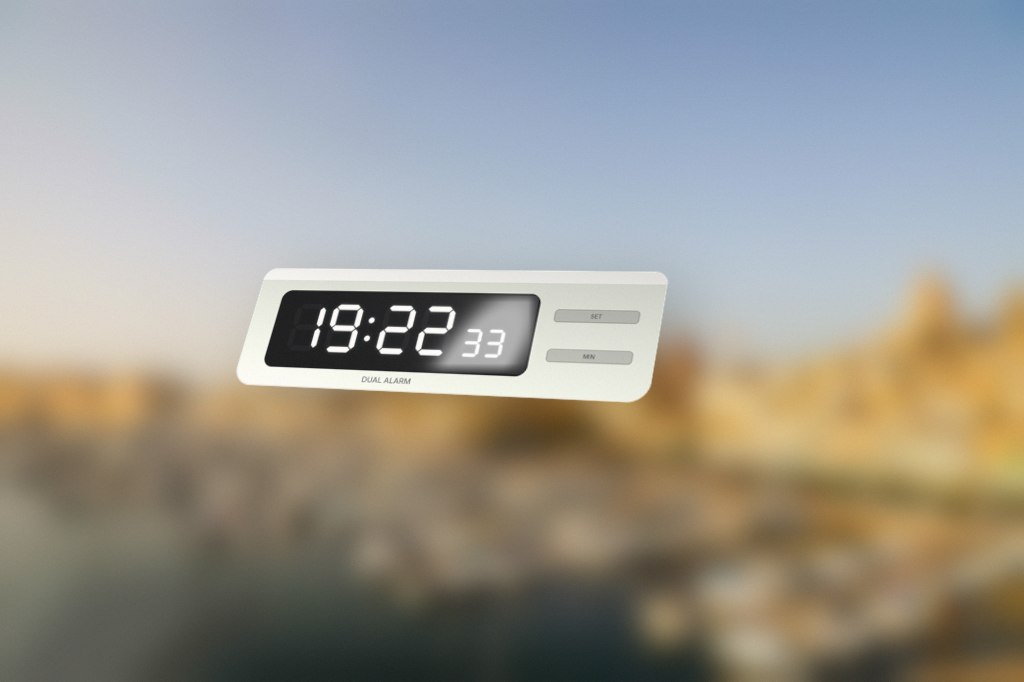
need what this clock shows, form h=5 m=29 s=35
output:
h=19 m=22 s=33
